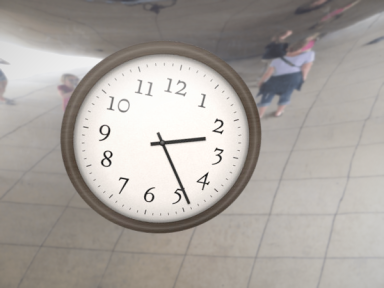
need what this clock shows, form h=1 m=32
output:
h=2 m=24
